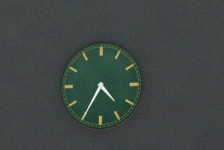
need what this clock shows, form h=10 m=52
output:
h=4 m=35
